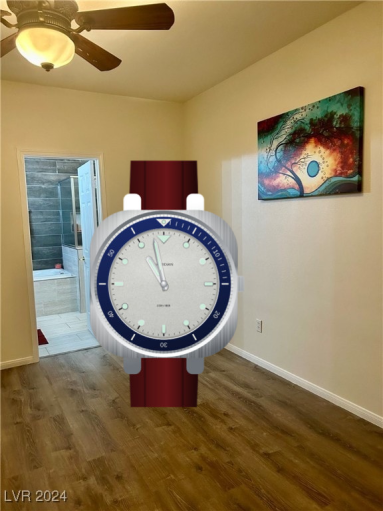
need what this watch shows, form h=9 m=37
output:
h=10 m=58
